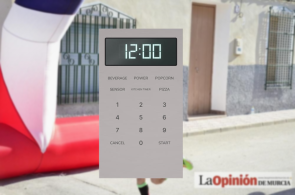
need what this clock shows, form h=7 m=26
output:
h=12 m=0
